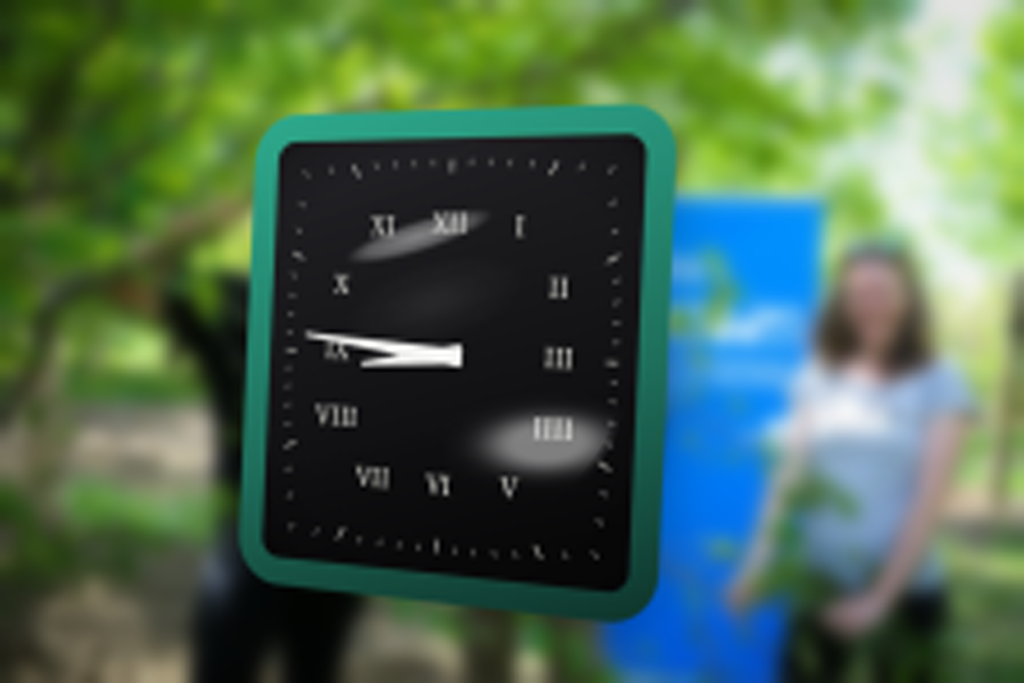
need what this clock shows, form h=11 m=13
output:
h=8 m=46
